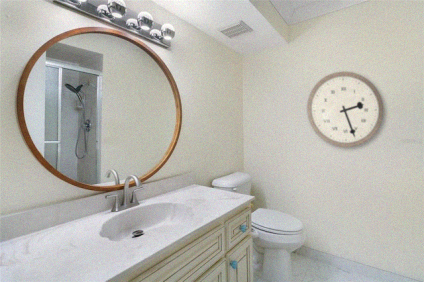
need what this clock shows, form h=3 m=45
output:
h=2 m=27
